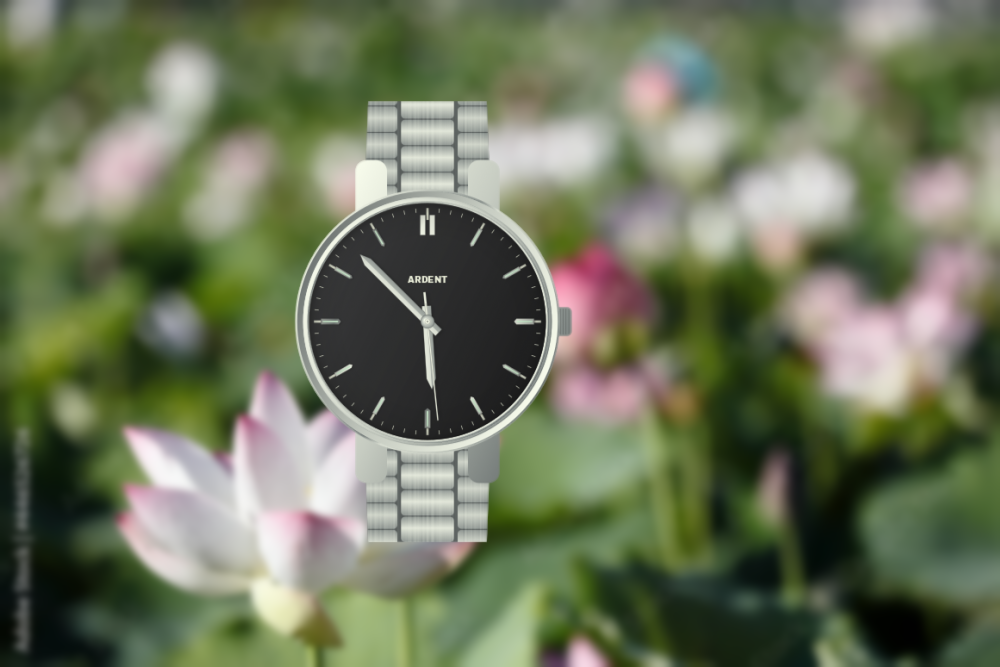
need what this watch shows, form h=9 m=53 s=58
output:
h=5 m=52 s=29
